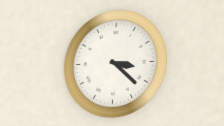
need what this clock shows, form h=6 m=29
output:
h=3 m=22
